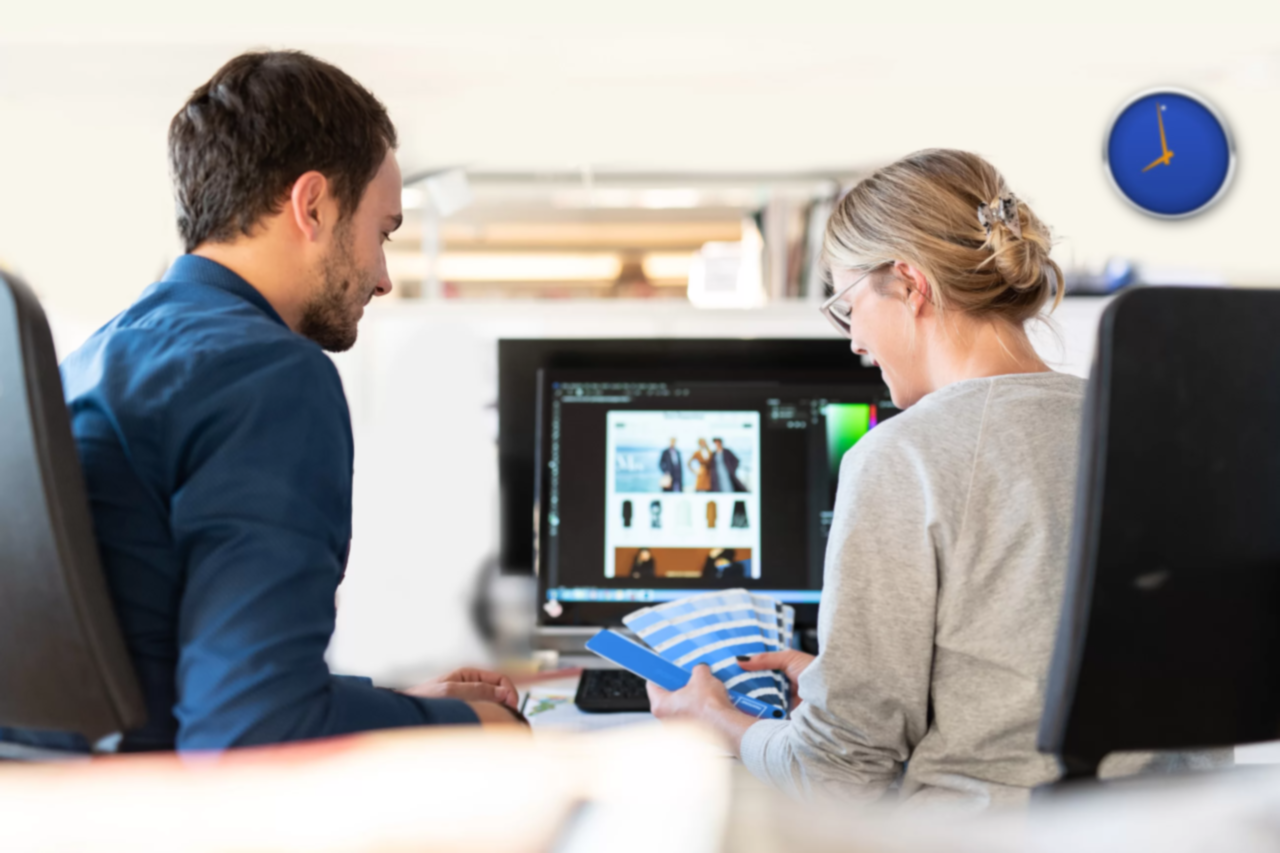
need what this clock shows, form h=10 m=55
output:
h=7 m=59
